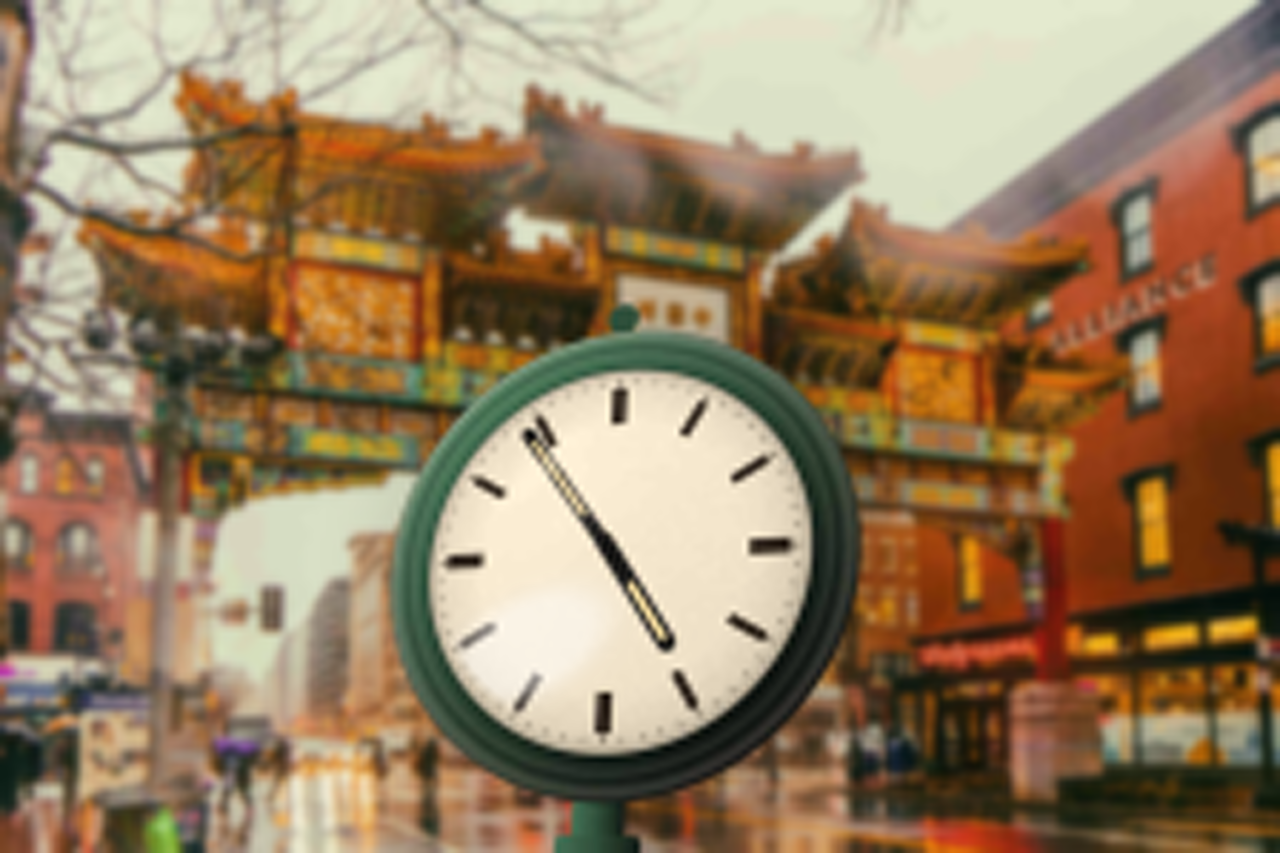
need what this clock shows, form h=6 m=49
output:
h=4 m=54
